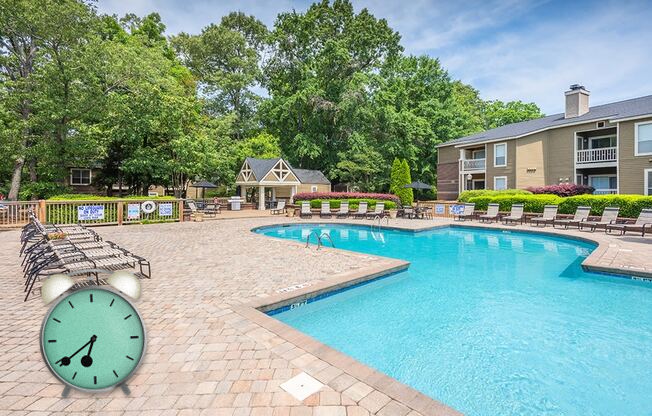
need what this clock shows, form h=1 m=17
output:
h=6 m=39
